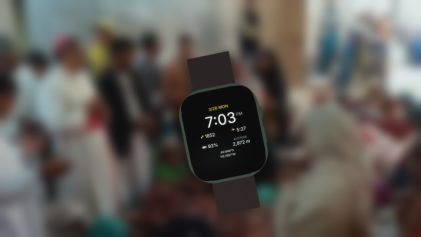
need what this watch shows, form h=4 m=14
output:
h=7 m=3
